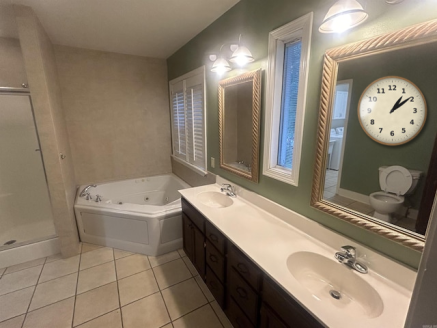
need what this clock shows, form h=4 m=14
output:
h=1 m=9
